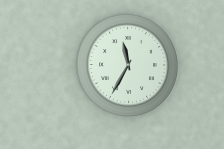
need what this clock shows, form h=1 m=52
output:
h=11 m=35
